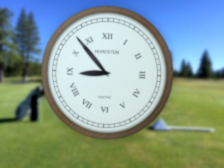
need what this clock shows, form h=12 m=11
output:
h=8 m=53
